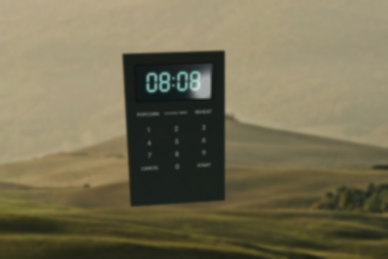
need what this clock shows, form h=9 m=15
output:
h=8 m=8
